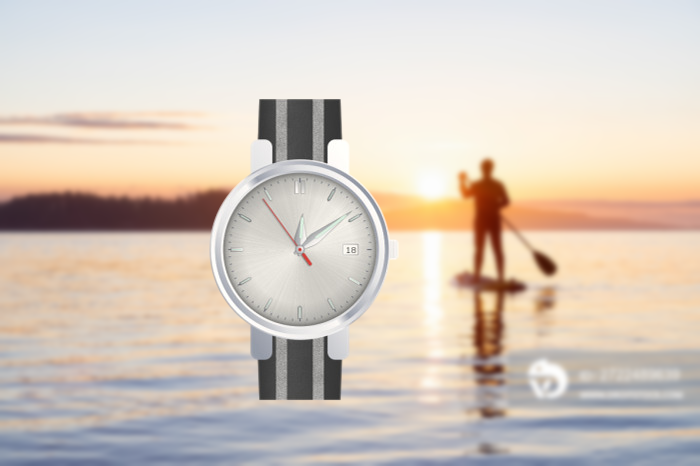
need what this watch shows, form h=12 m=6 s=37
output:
h=12 m=8 s=54
